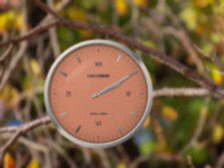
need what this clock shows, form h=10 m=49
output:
h=2 m=10
